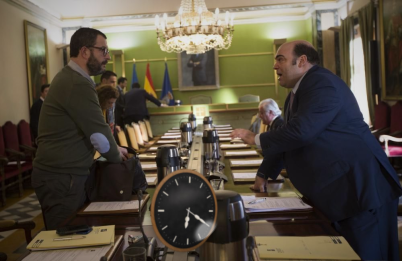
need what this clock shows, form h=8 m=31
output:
h=6 m=20
